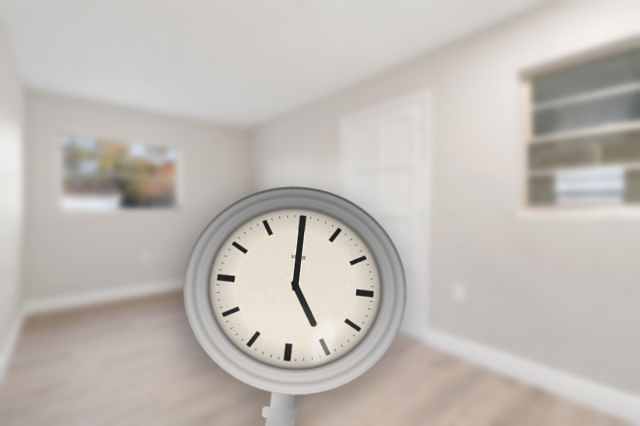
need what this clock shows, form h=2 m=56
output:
h=5 m=0
